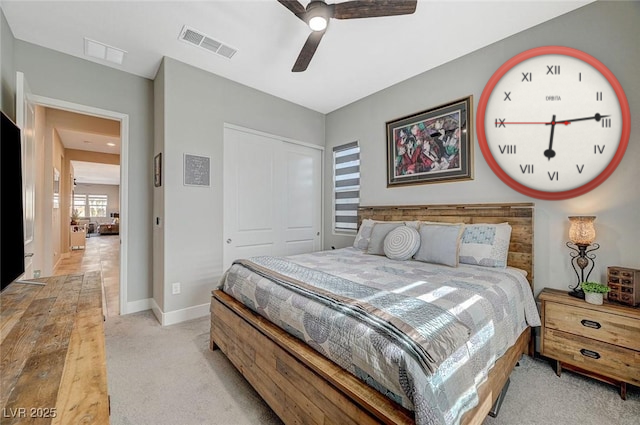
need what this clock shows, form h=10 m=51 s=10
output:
h=6 m=13 s=45
